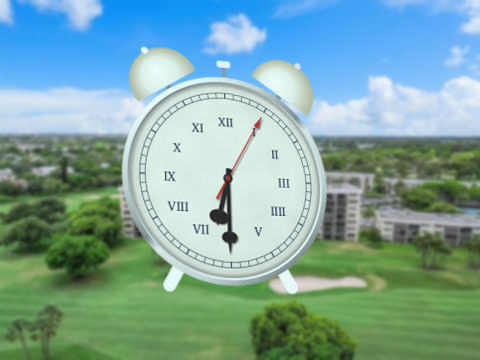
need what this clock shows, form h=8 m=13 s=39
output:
h=6 m=30 s=5
